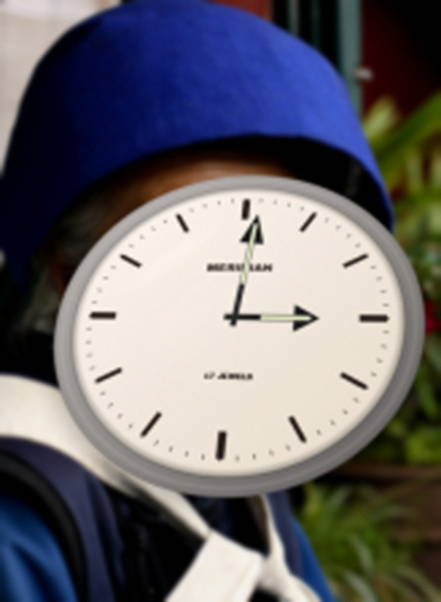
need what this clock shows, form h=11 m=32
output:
h=3 m=1
